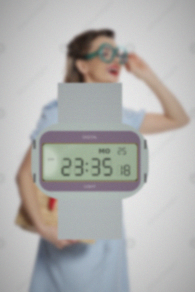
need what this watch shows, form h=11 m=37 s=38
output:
h=23 m=35 s=18
